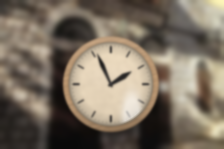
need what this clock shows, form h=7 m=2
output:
h=1 m=56
